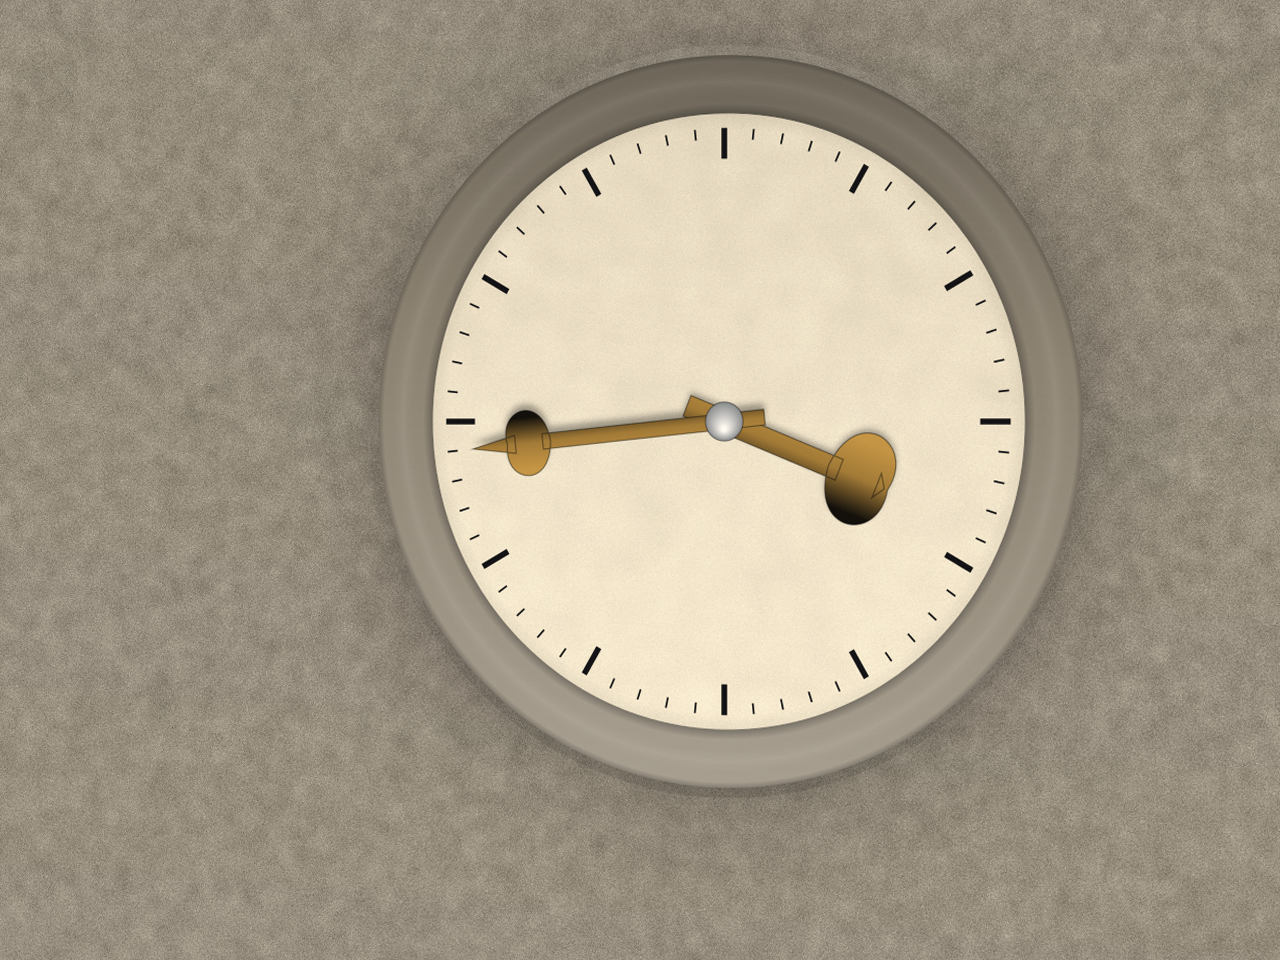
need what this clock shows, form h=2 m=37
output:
h=3 m=44
